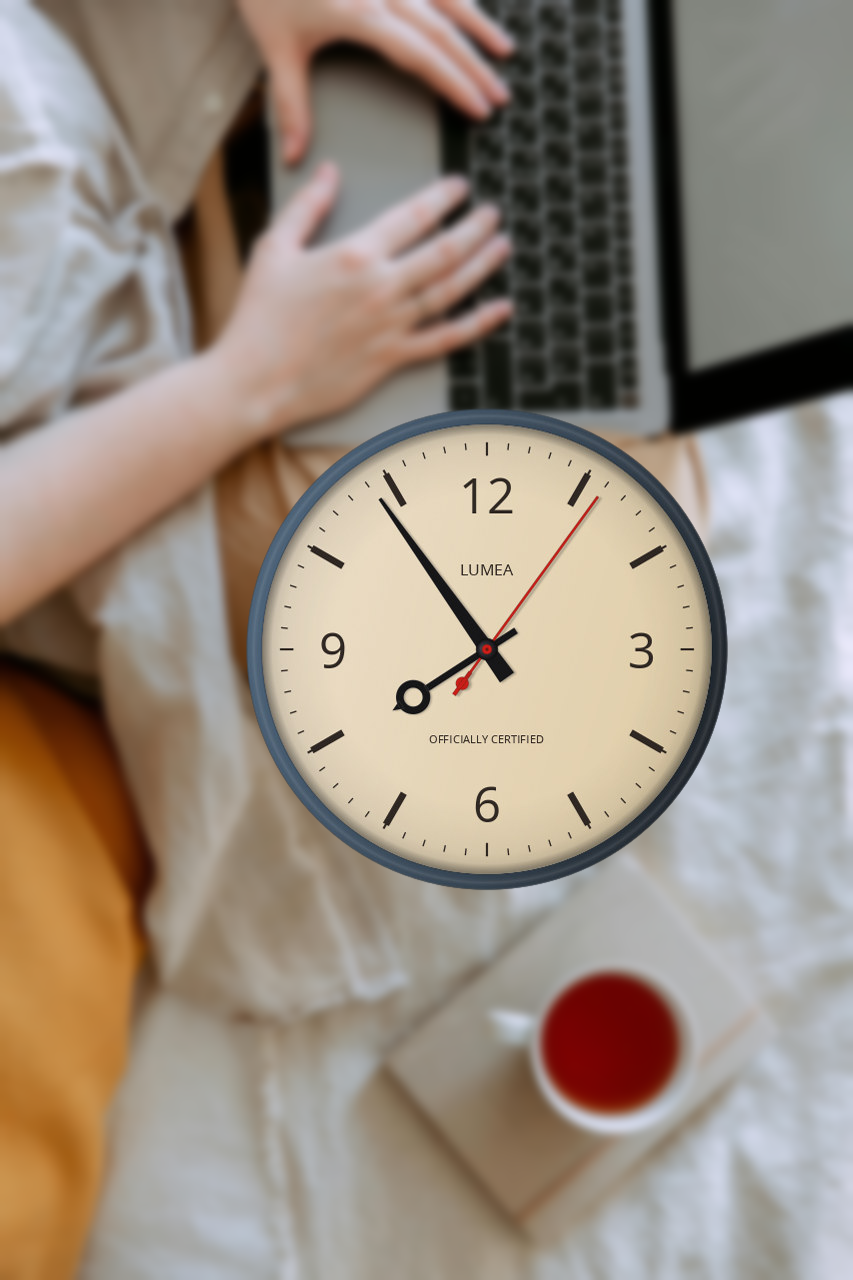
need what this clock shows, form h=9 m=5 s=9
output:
h=7 m=54 s=6
